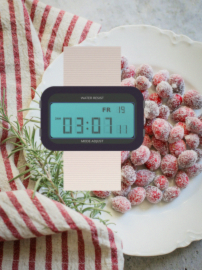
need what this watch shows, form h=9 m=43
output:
h=3 m=7
